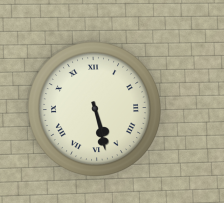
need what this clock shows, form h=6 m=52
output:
h=5 m=28
